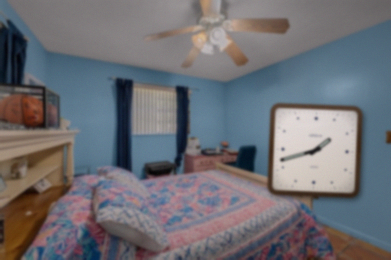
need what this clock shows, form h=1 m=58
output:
h=1 m=42
